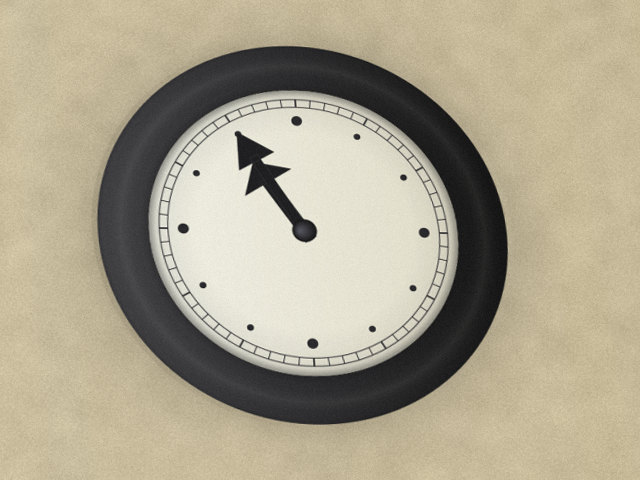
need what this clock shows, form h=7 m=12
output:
h=10 m=55
